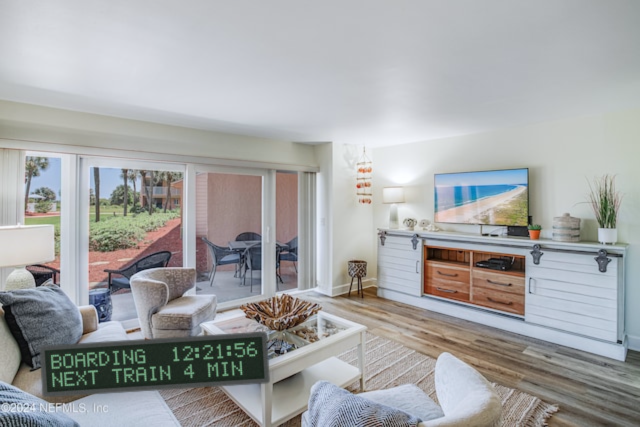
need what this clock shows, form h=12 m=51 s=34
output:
h=12 m=21 s=56
